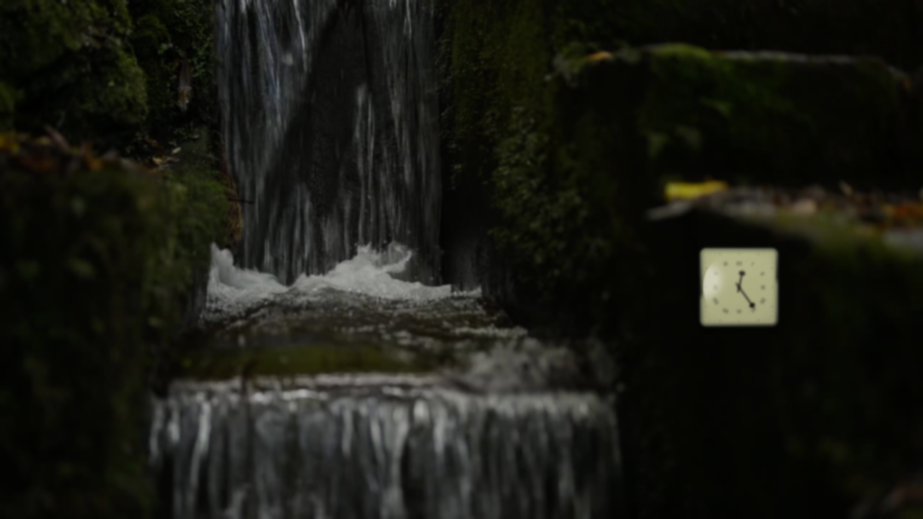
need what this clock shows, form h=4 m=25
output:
h=12 m=24
